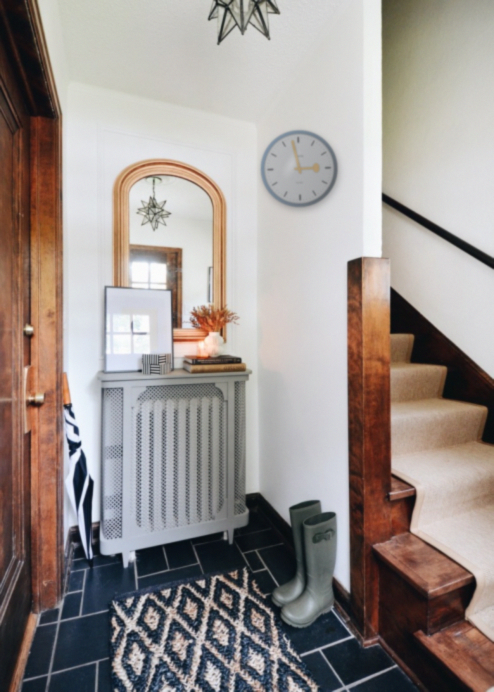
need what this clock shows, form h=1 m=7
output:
h=2 m=58
